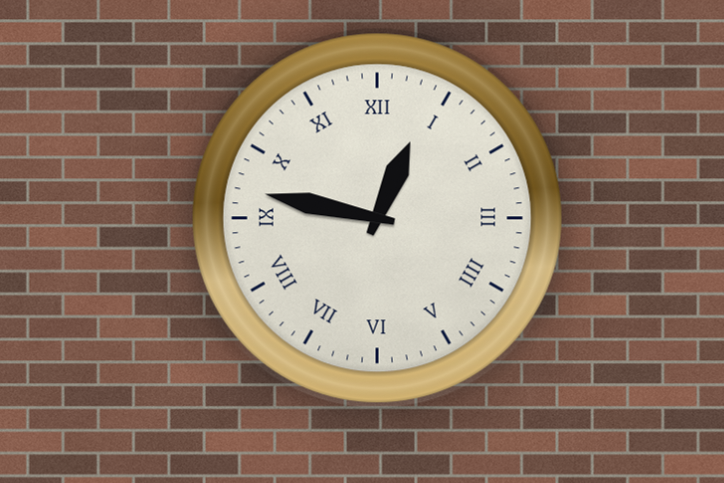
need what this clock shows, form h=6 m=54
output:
h=12 m=47
